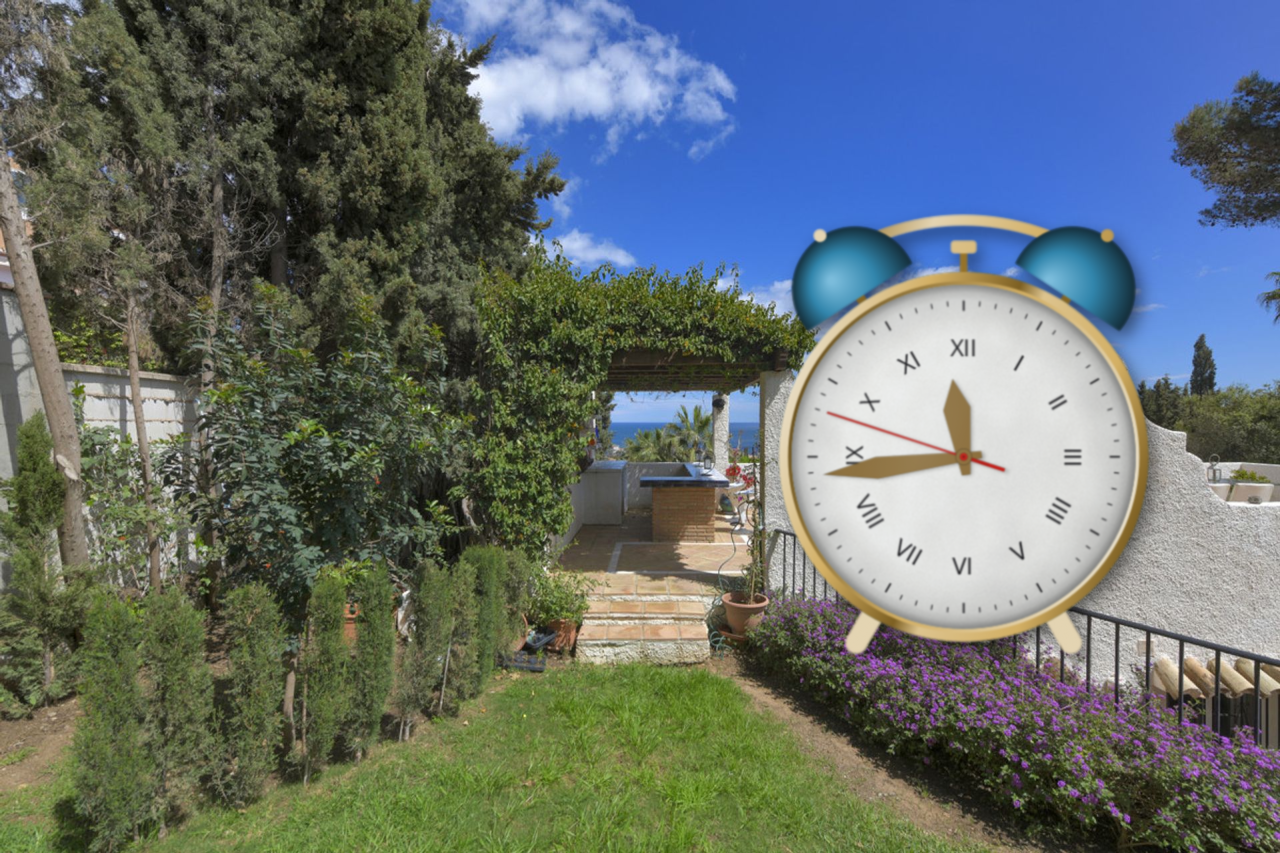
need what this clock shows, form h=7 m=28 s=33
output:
h=11 m=43 s=48
